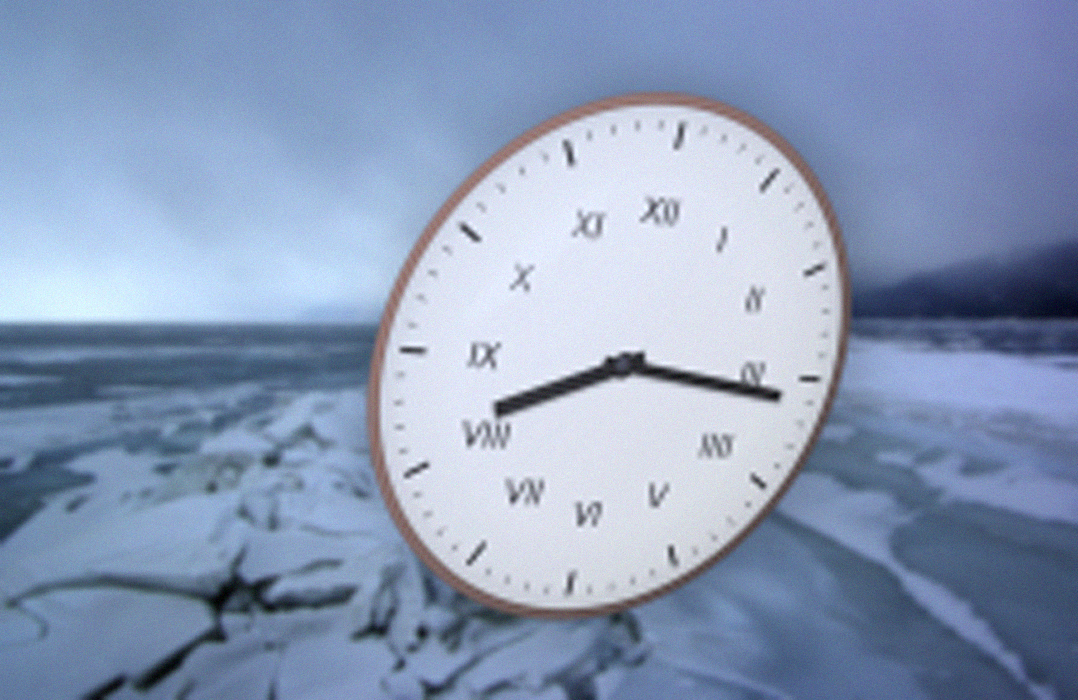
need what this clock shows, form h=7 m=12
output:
h=8 m=16
